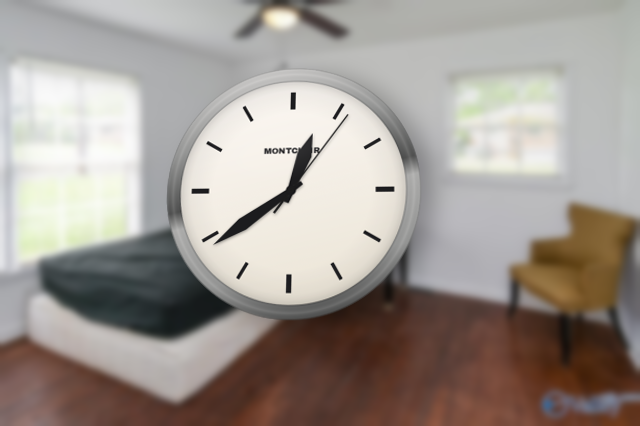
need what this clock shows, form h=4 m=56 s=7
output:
h=12 m=39 s=6
